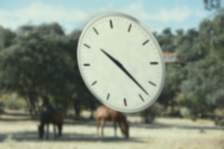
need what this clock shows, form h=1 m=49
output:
h=10 m=23
